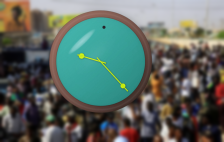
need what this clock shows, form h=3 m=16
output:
h=9 m=22
